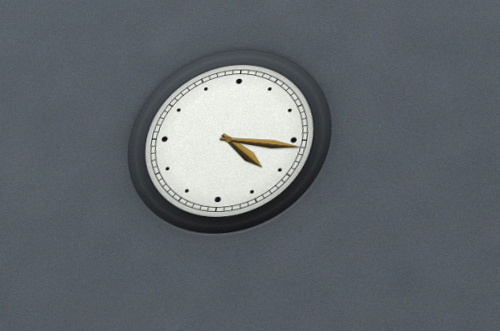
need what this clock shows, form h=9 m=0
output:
h=4 m=16
